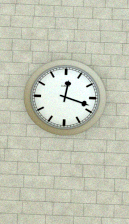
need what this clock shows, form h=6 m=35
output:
h=12 m=18
